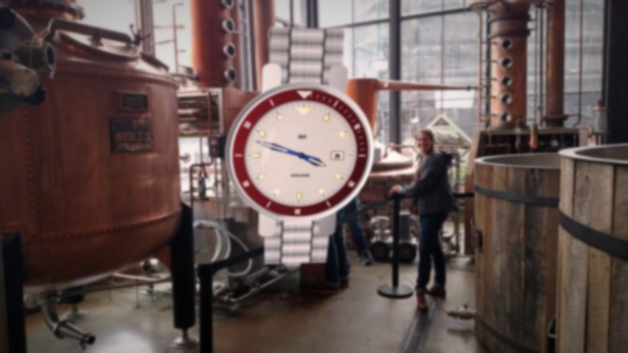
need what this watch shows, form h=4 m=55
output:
h=3 m=48
